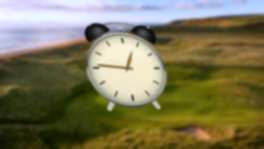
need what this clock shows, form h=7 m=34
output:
h=12 m=46
